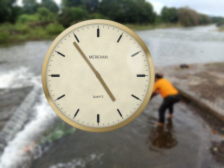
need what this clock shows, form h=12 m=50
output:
h=4 m=54
